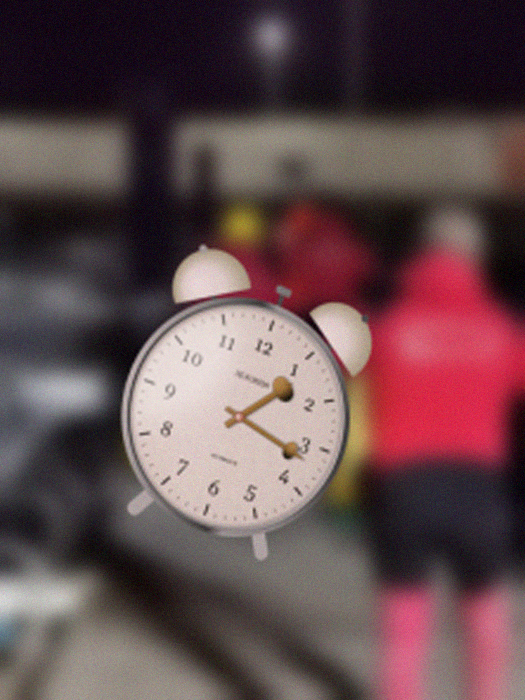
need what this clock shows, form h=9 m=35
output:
h=1 m=17
